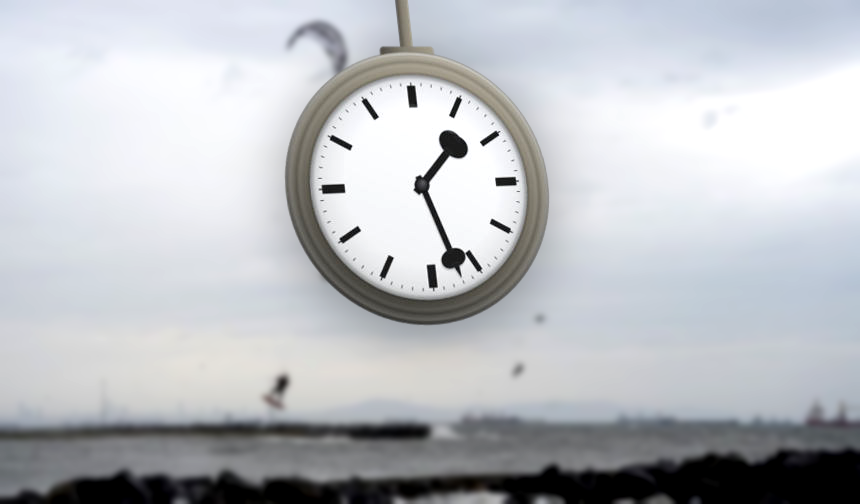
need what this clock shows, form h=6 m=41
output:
h=1 m=27
